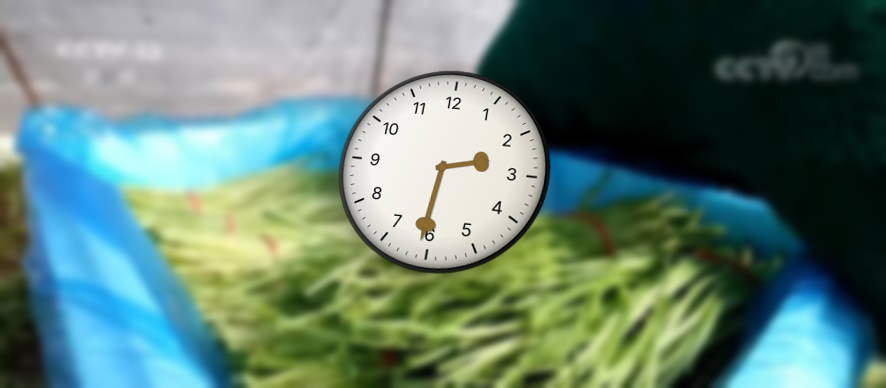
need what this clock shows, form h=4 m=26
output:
h=2 m=31
